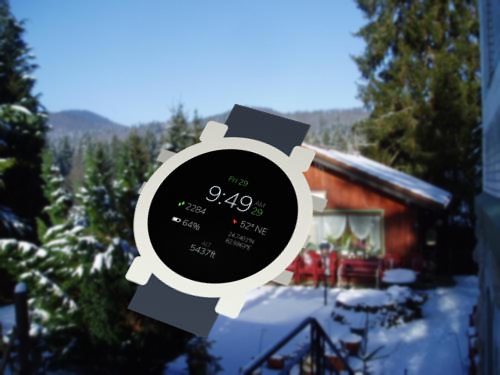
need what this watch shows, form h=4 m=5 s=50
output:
h=9 m=49 s=29
